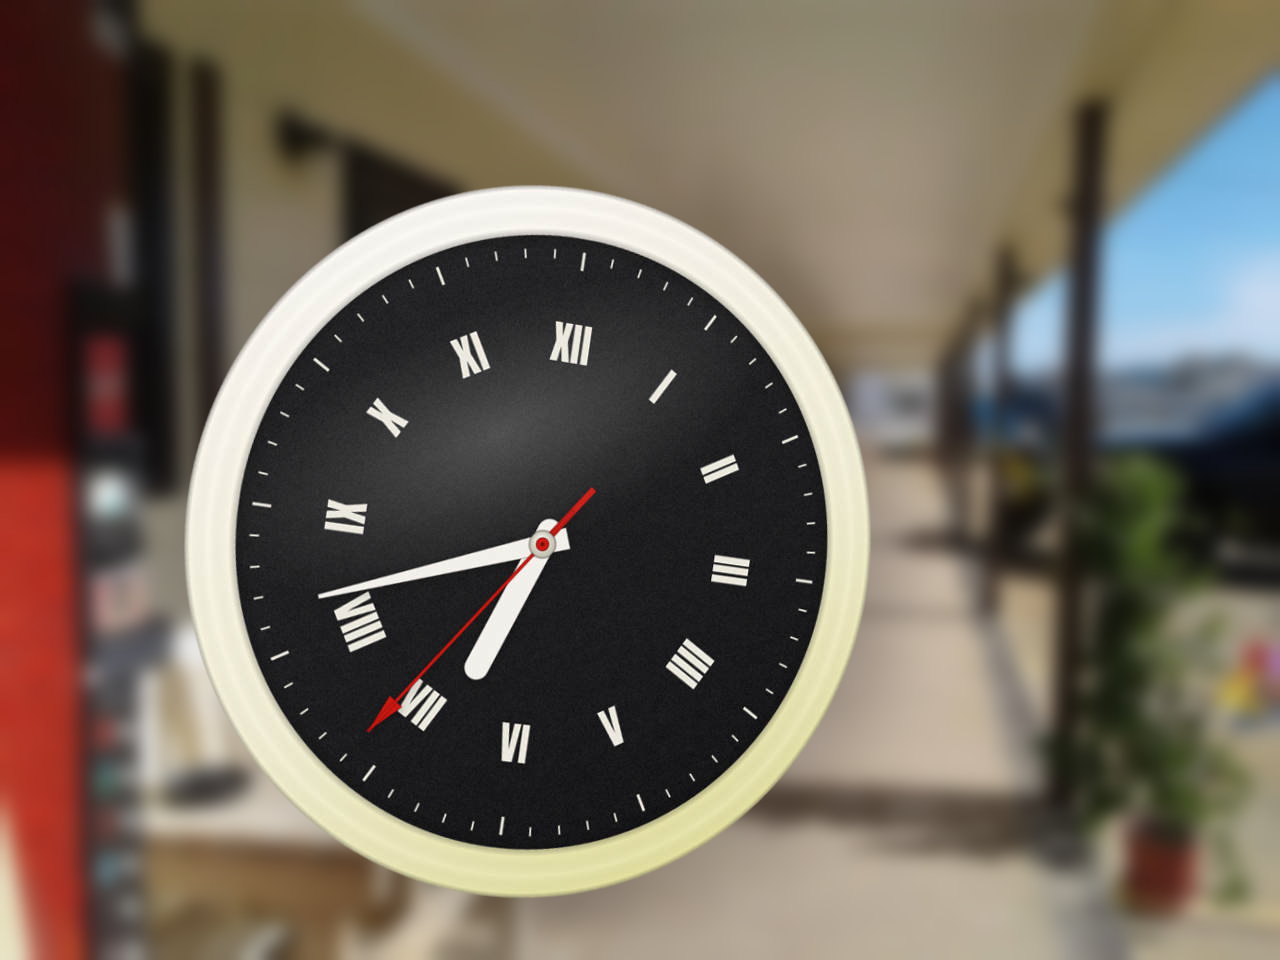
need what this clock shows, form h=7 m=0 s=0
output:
h=6 m=41 s=36
